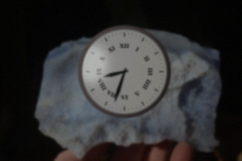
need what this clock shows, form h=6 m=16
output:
h=8 m=33
